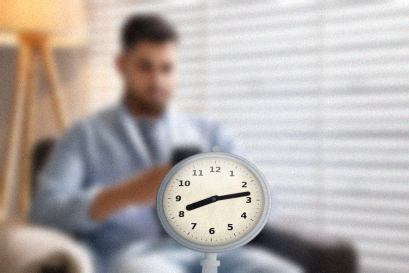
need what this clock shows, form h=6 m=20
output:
h=8 m=13
